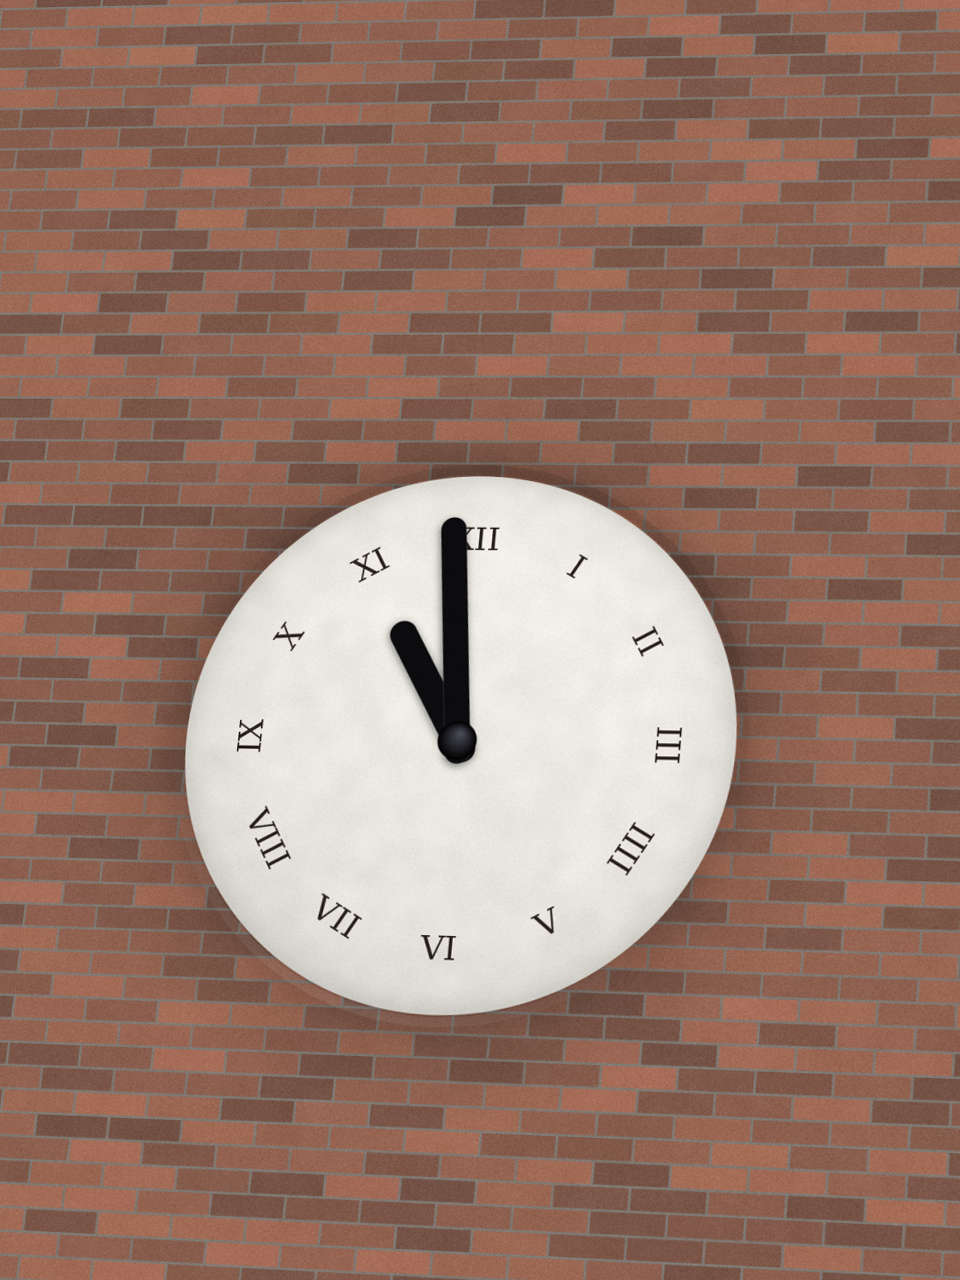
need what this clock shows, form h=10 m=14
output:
h=10 m=59
